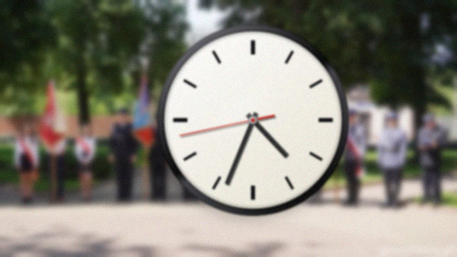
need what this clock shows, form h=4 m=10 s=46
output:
h=4 m=33 s=43
